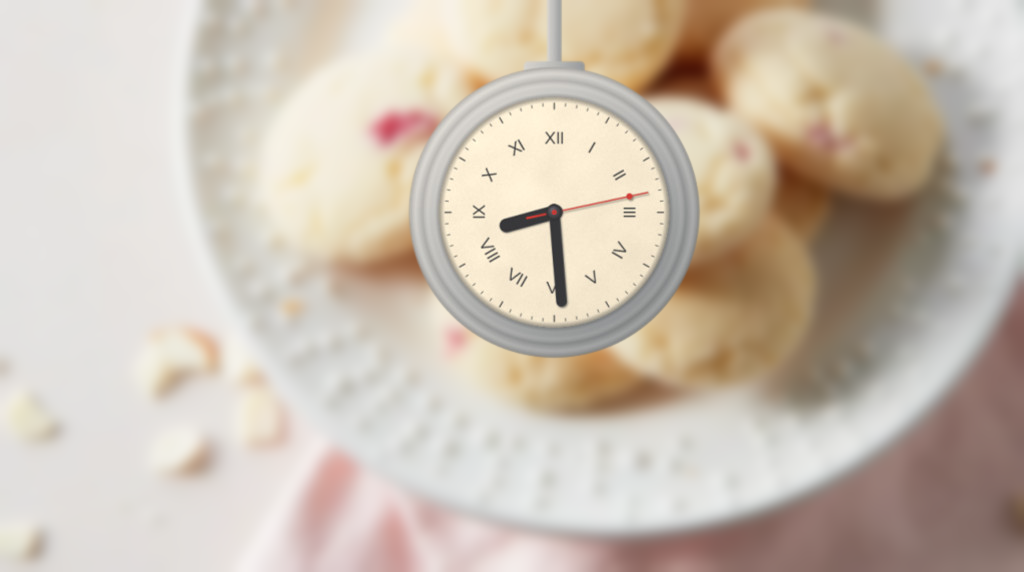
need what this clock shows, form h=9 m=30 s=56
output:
h=8 m=29 s=13
